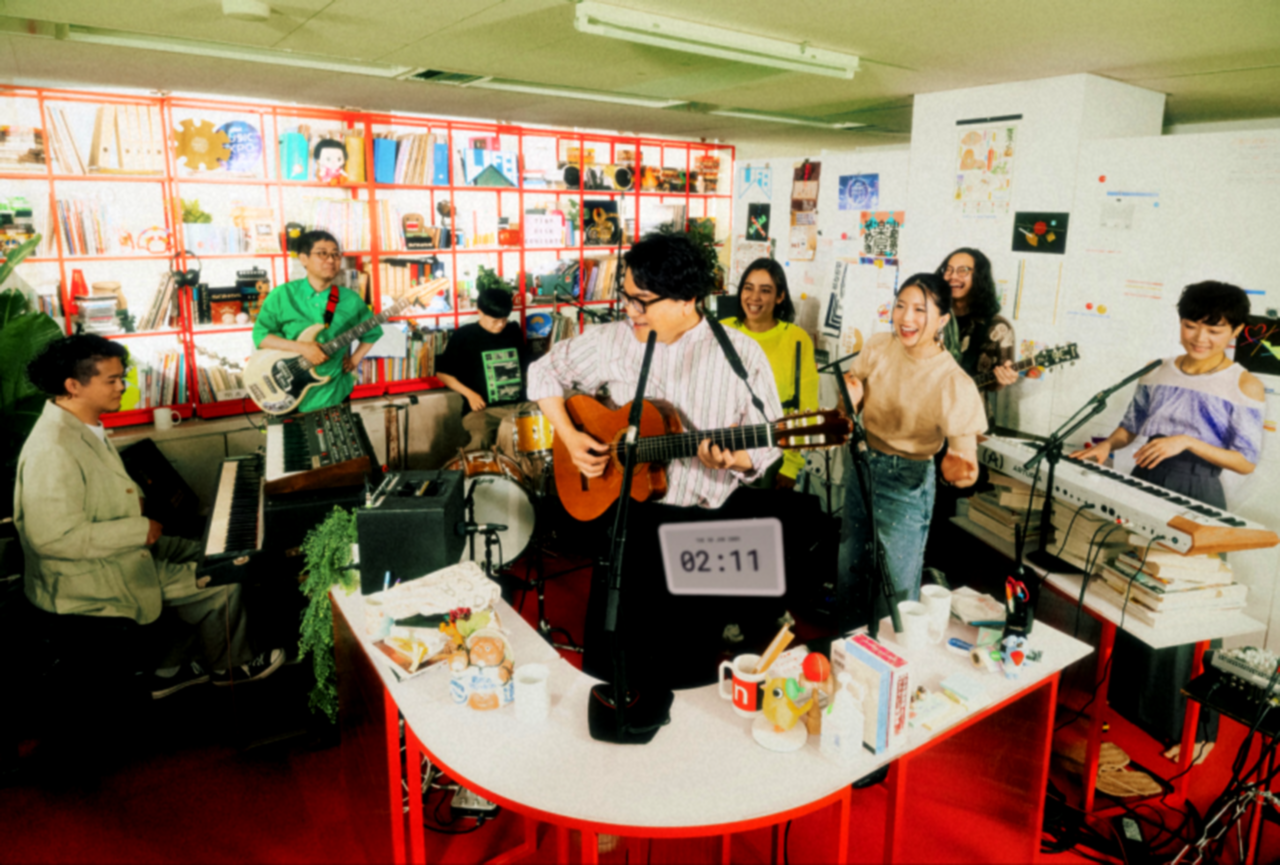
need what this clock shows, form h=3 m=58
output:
h=2 m=11
